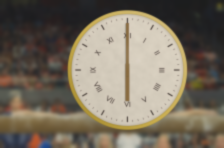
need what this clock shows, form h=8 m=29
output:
h=6 m=0
